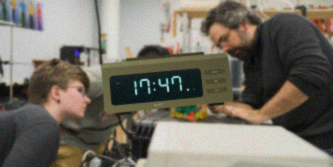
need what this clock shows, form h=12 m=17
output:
h=17 m=47
